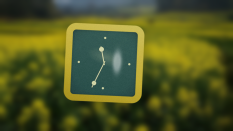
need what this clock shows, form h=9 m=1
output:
h=11 m=34
